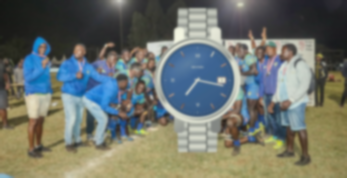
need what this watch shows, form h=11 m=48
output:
h=7 m=17
